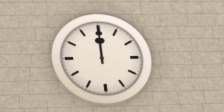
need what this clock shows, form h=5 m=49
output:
h=12 m=0
